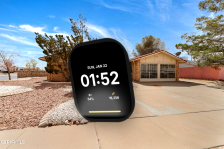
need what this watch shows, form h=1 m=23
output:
h=1 m=52
